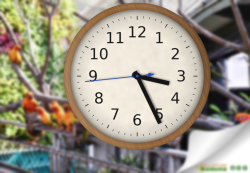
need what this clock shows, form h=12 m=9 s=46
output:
h=3 m=25 s=44
